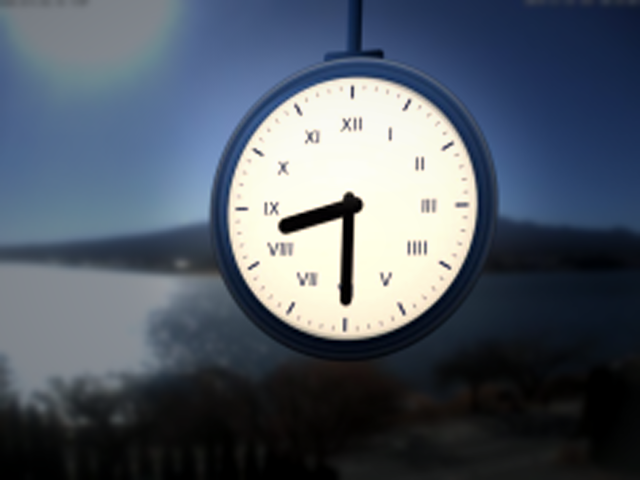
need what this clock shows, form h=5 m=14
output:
h=8 m=30
